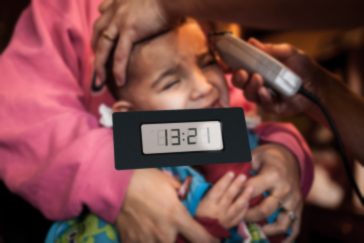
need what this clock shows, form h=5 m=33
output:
h=13 m=21
